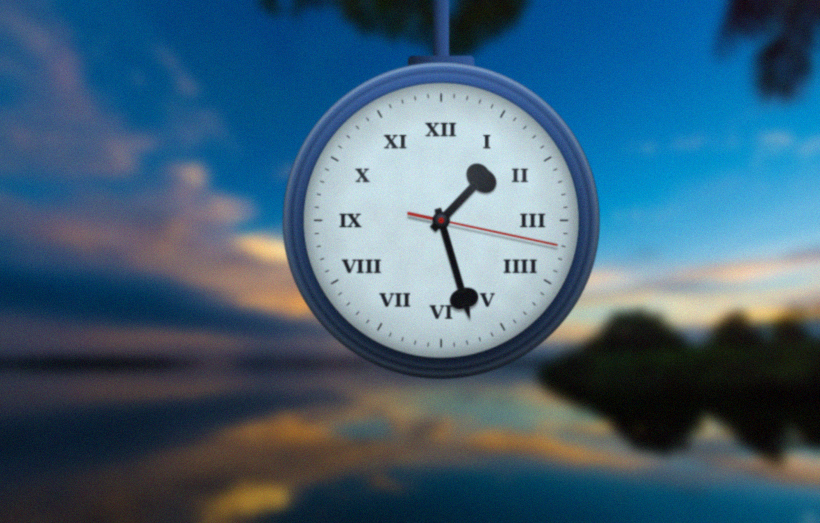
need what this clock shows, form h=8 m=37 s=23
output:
h=1 m=27 s=17
